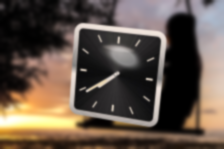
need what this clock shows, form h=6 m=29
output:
h=7 m=39
